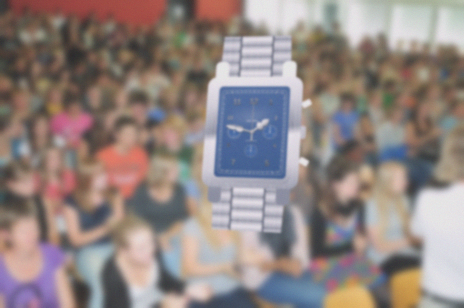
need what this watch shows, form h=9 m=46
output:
h=1 m=47
